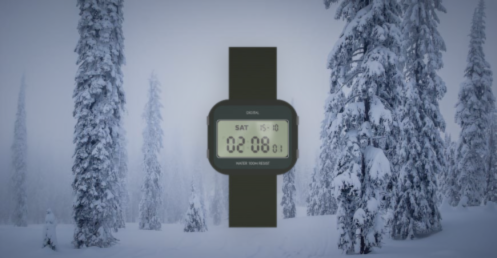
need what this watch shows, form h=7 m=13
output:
h=2 m=8
